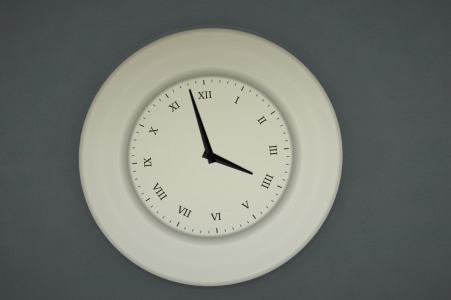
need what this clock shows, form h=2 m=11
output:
h=3 m=58
